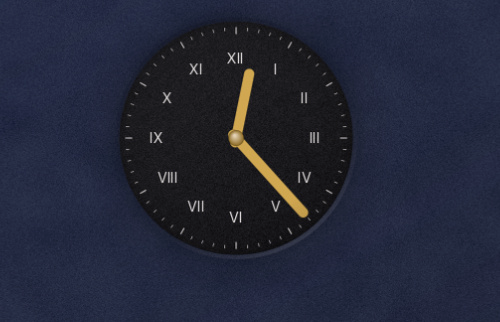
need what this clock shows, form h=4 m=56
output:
h=12 m=23
